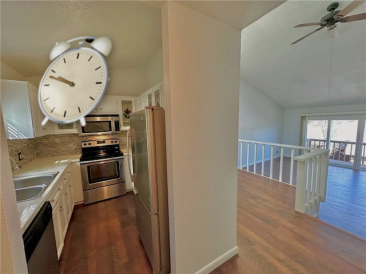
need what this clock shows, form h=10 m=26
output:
h=9 m=48
